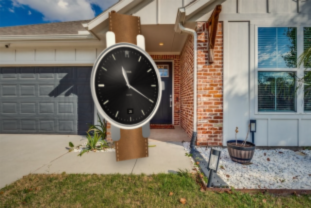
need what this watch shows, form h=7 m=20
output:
h=11 m=20
